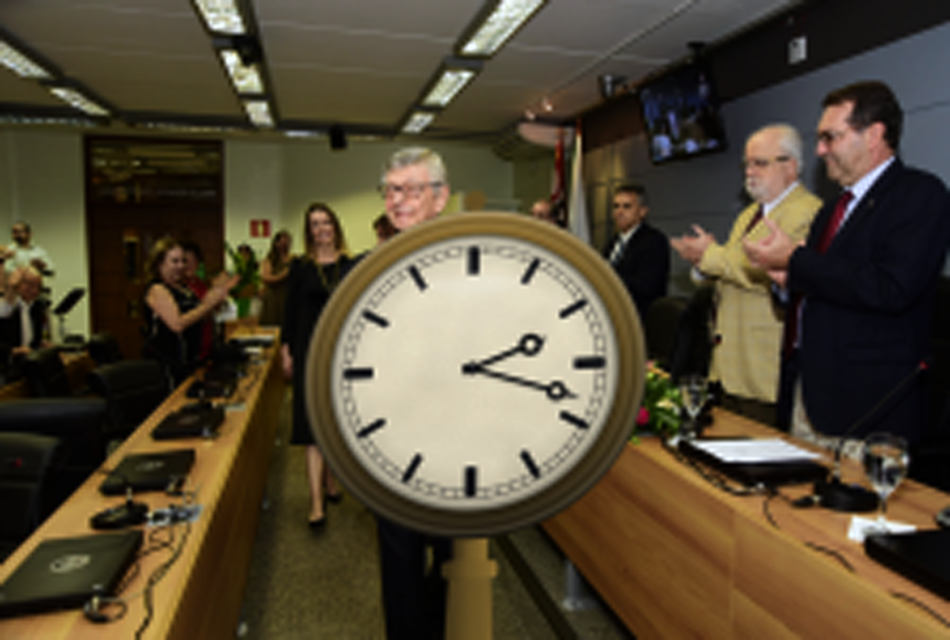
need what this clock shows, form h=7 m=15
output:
h=2 m=18
